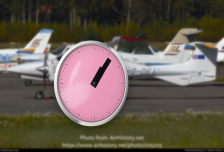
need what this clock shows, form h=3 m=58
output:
h=1 m=6
